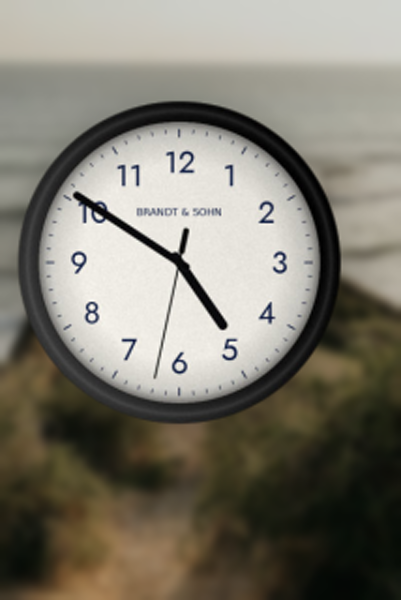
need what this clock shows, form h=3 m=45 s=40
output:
h=4 m=50 s=32
